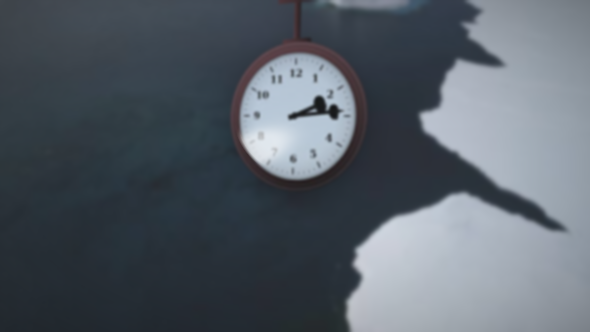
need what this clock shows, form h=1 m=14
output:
h=2 m=14
